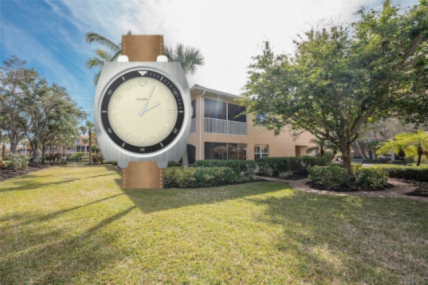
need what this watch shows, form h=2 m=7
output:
h=2 m=4
